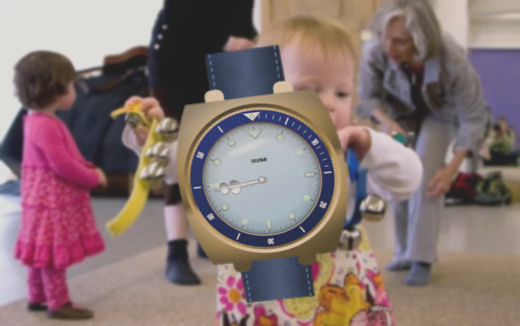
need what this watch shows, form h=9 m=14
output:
h=8 m=44
